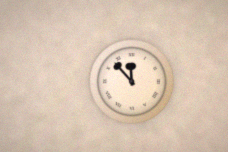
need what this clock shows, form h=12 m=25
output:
h=11 m=53
